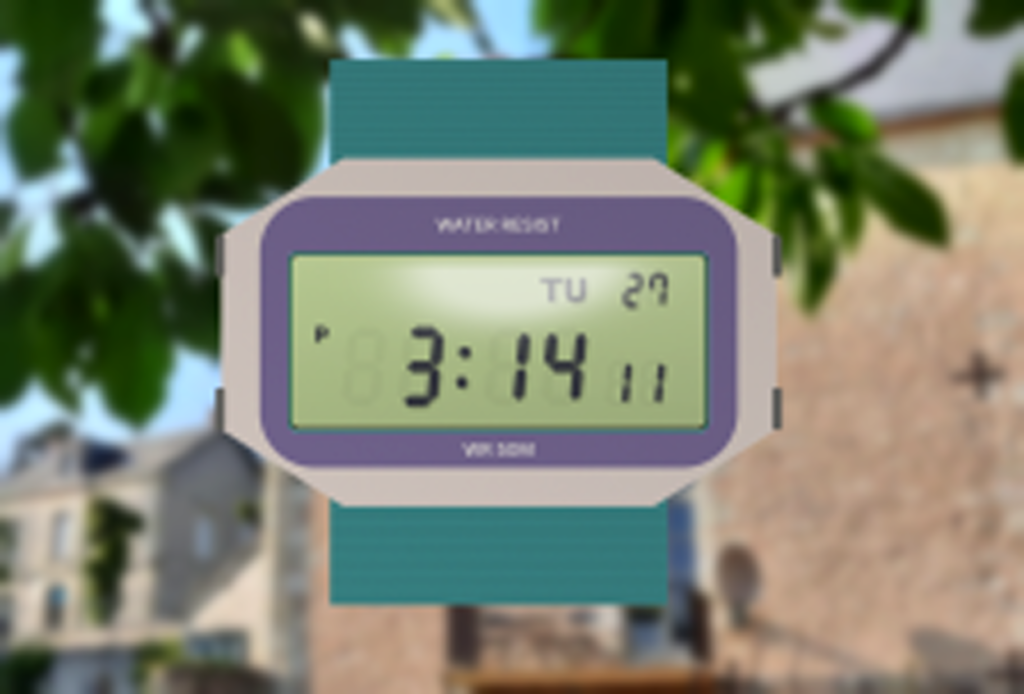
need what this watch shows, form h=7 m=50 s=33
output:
h=3 m=14 s=11
